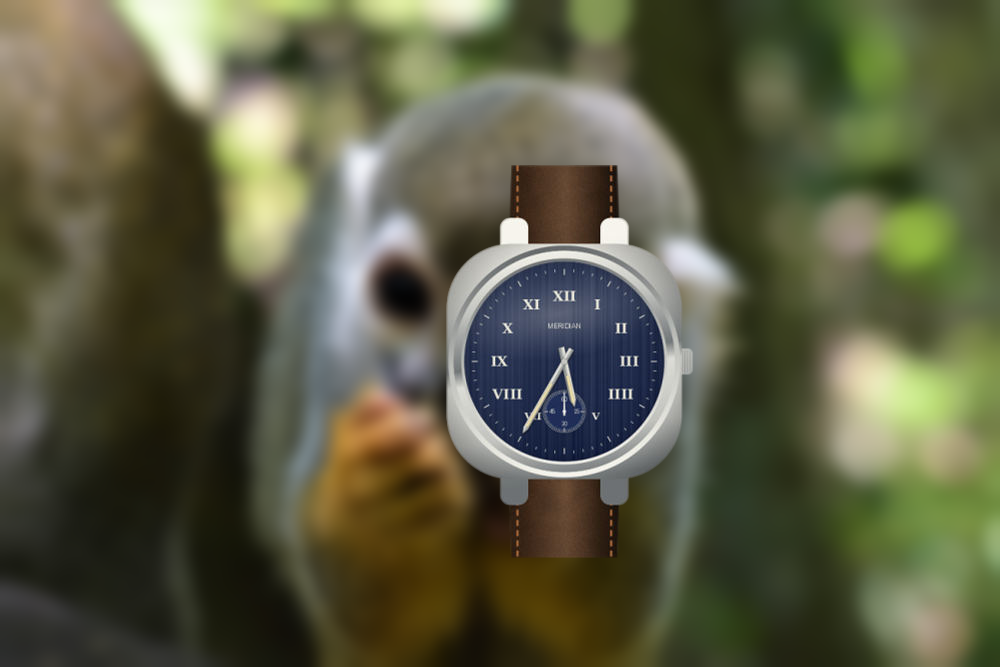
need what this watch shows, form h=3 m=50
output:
h=5 m=35
